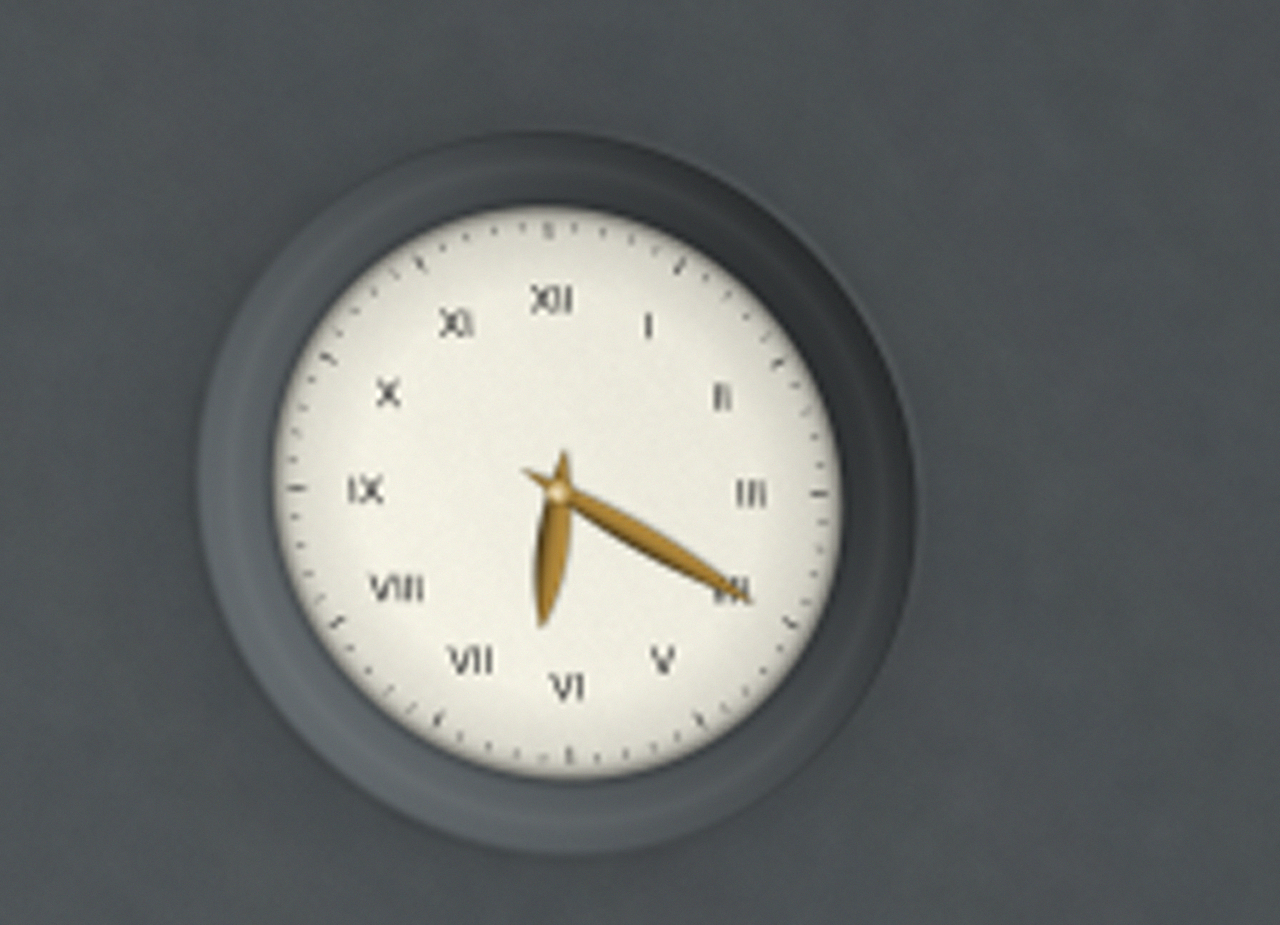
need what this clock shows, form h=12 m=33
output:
h=6 m=20
